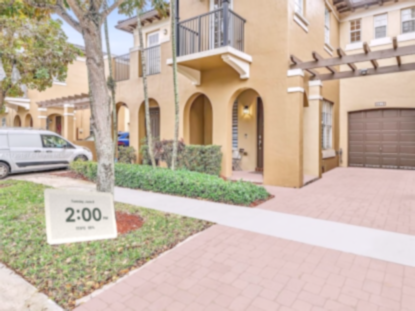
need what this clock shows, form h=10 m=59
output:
h=2 m=0
